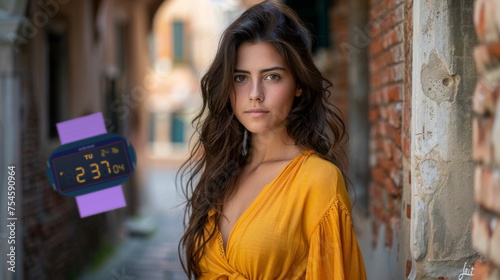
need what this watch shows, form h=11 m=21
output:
h=2 m=37
